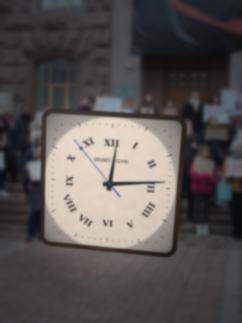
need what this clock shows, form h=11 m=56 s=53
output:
h=12 m=13 s=53
